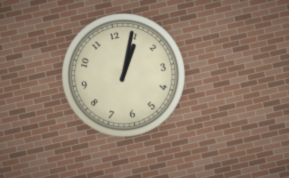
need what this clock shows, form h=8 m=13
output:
h=1 m=4
